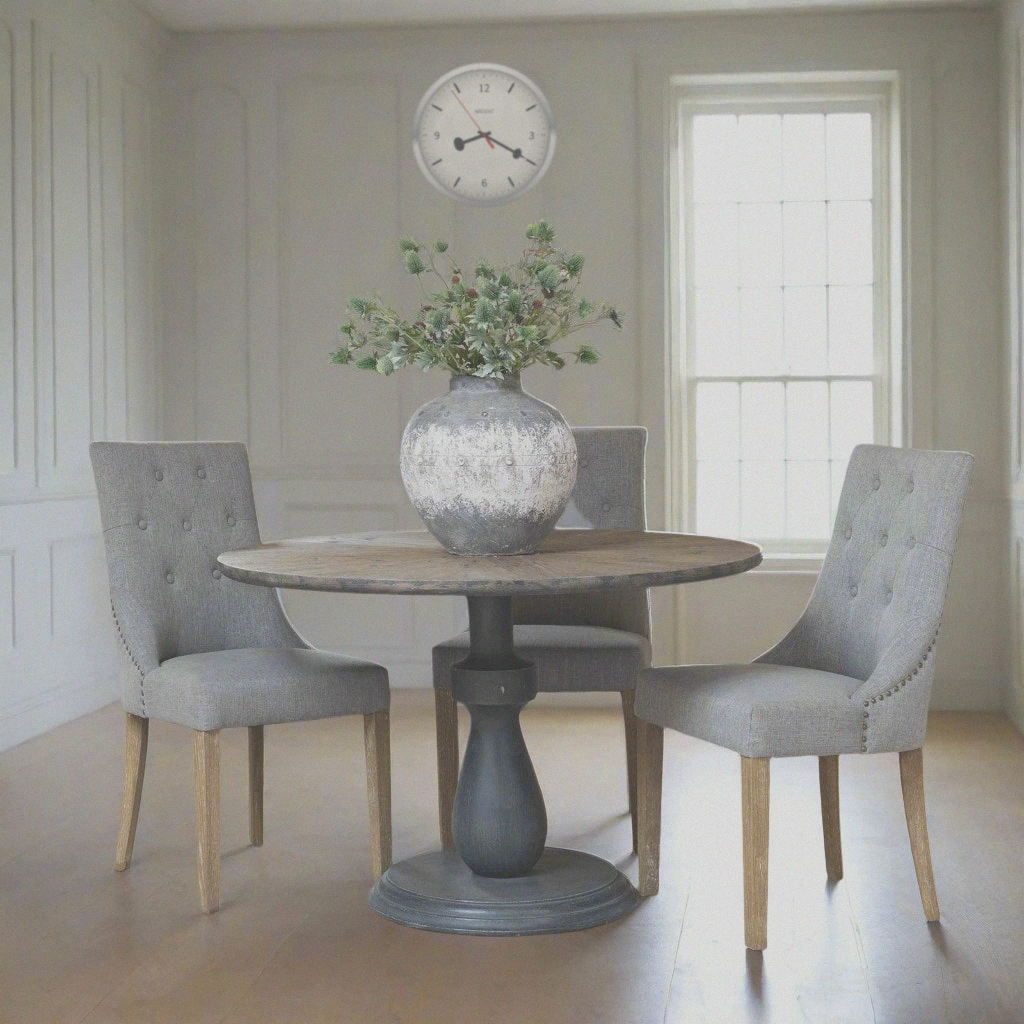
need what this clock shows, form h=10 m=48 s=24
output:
h=8 m=19 s=54
